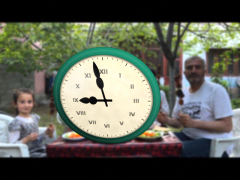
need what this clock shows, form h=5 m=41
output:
h=8 m=58
